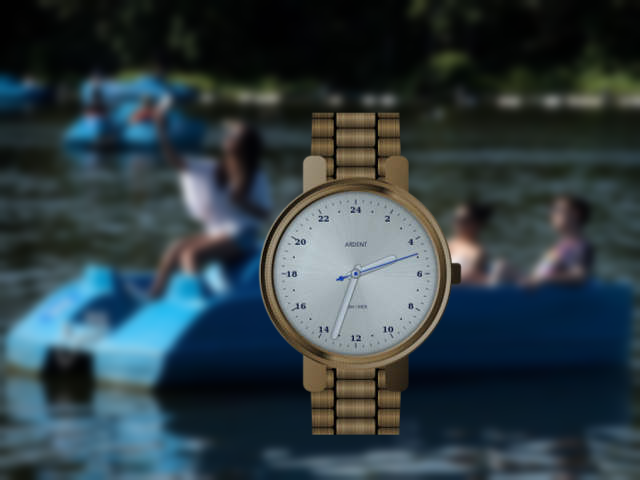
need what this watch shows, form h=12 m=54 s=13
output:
h=4 m=33 s=12
